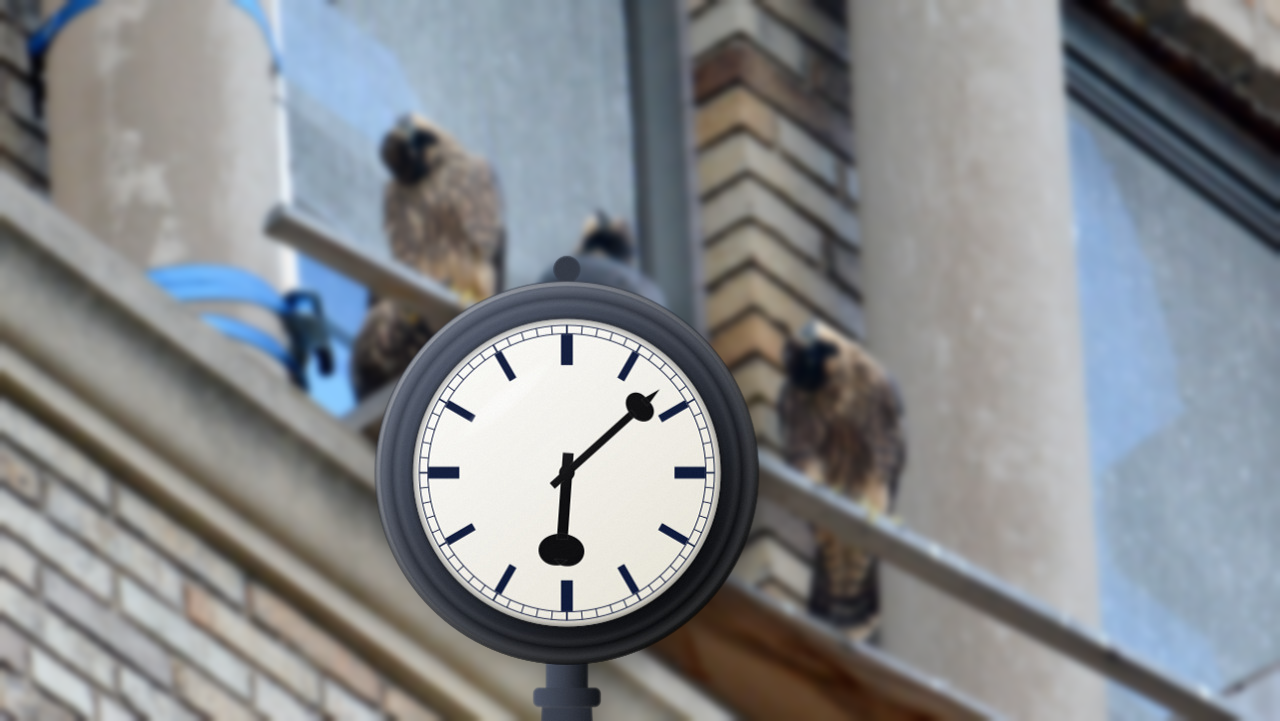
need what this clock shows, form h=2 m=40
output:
h=6 m=8
